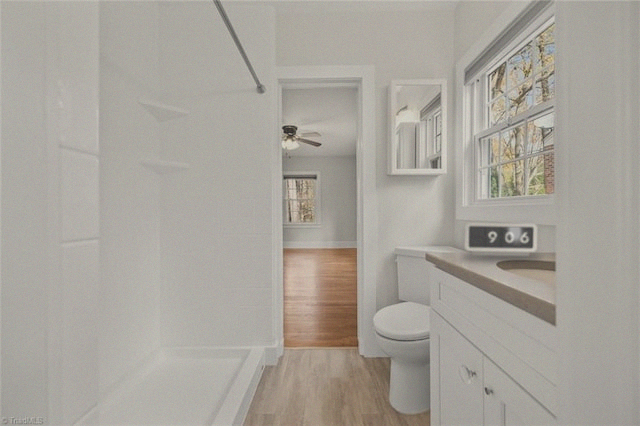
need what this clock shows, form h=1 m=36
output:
h=9 m=6
